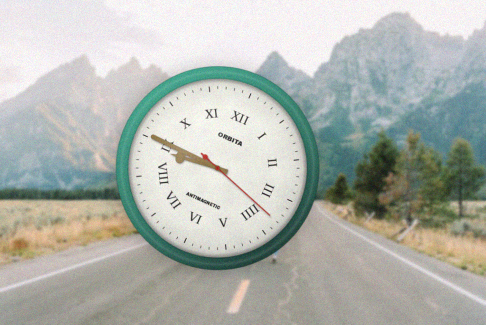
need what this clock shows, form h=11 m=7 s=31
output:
h=8 m=45 s=18
